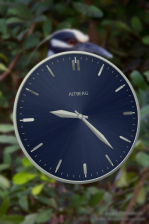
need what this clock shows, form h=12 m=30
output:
h=9 m=23
